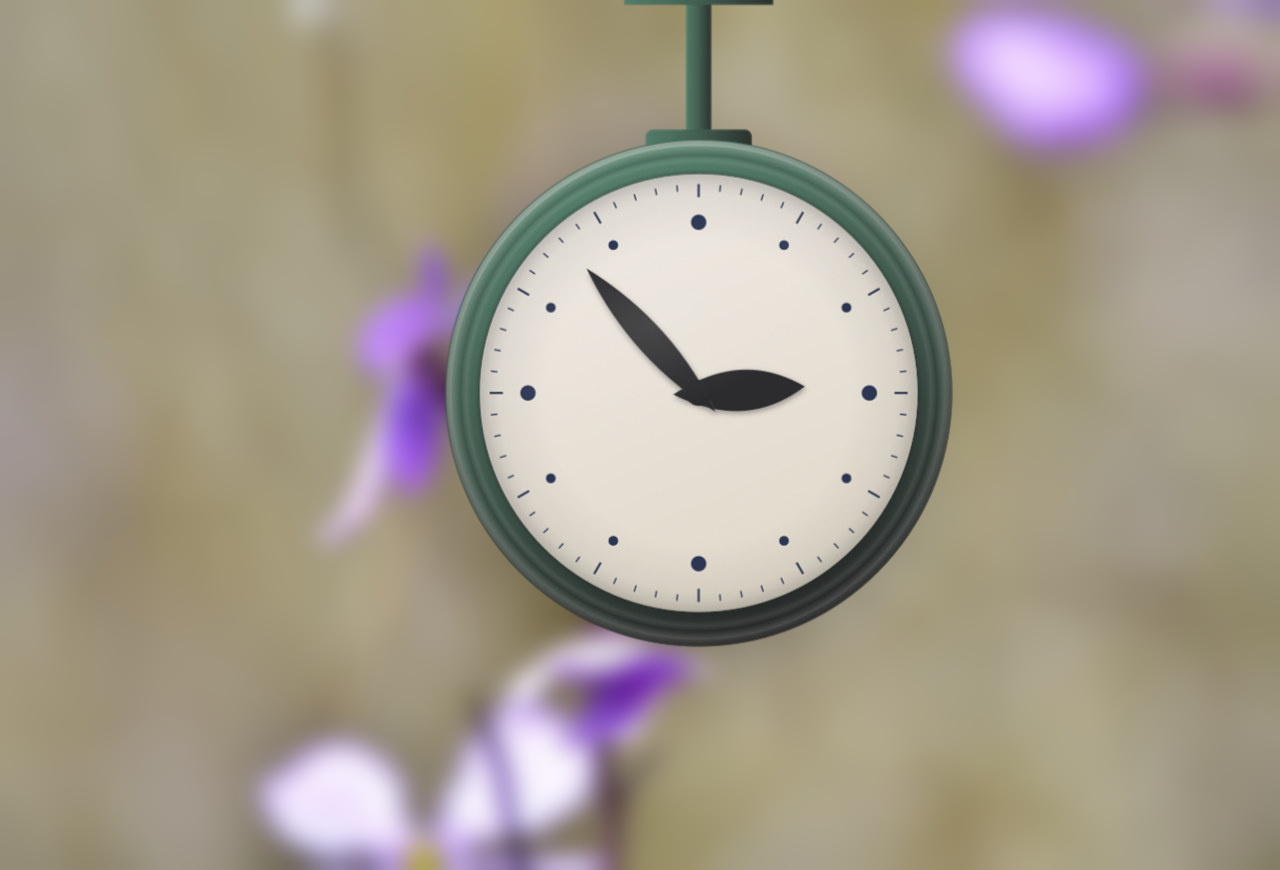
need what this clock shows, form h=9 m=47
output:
h=2 m=53
